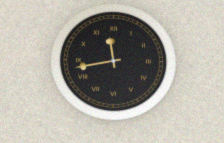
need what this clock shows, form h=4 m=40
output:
h=11 m=43
